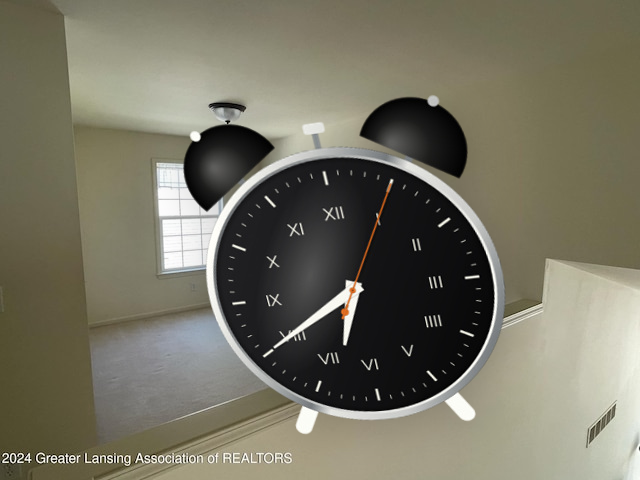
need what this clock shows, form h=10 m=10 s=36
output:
h=6 m=40 s=5
